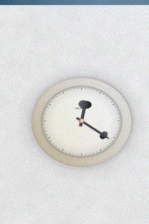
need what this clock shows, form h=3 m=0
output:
h=12 m=21
